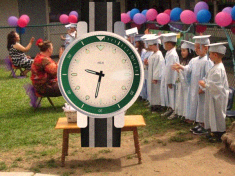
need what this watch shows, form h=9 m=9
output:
h=9 m=32
